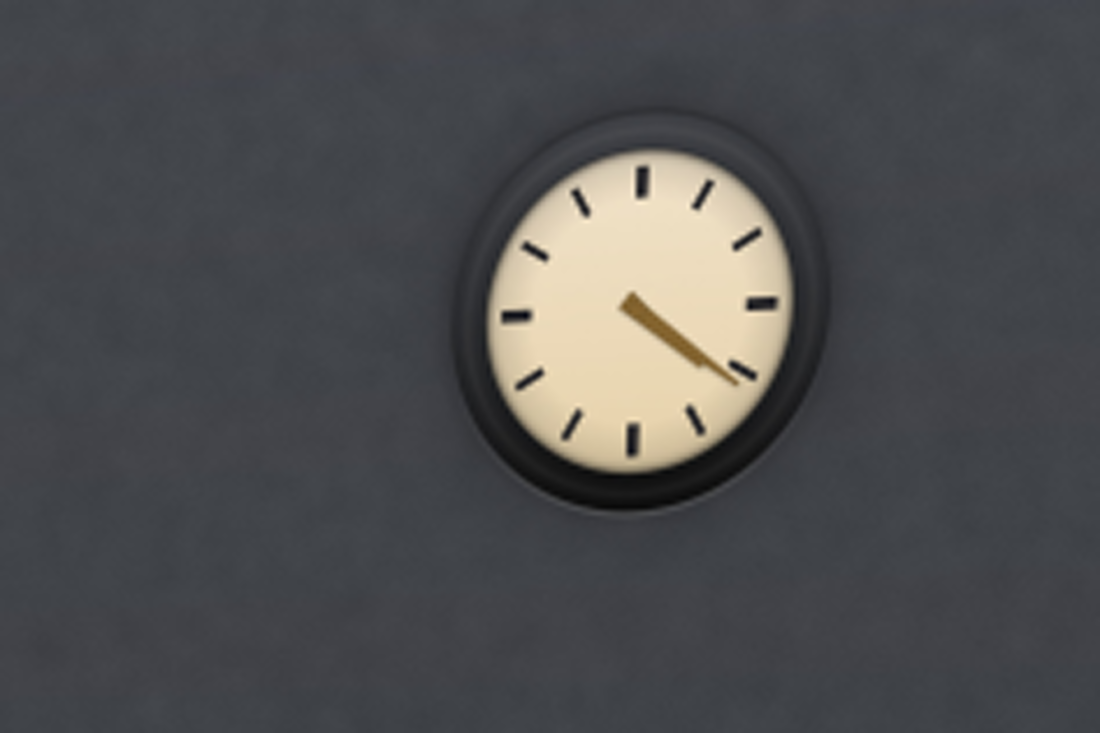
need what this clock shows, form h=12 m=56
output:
h=4 m=21
